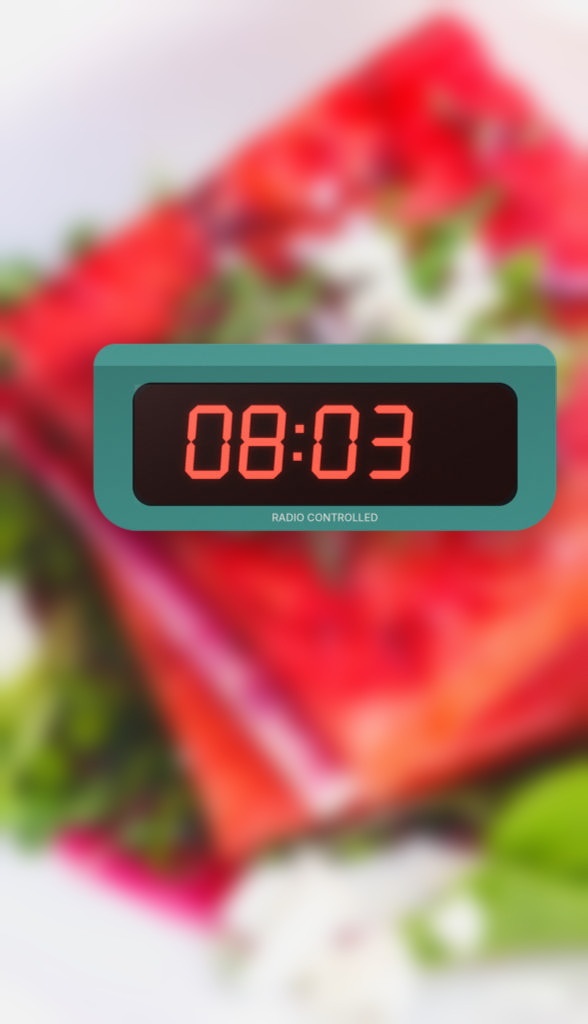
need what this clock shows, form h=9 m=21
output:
h=8 m=3
